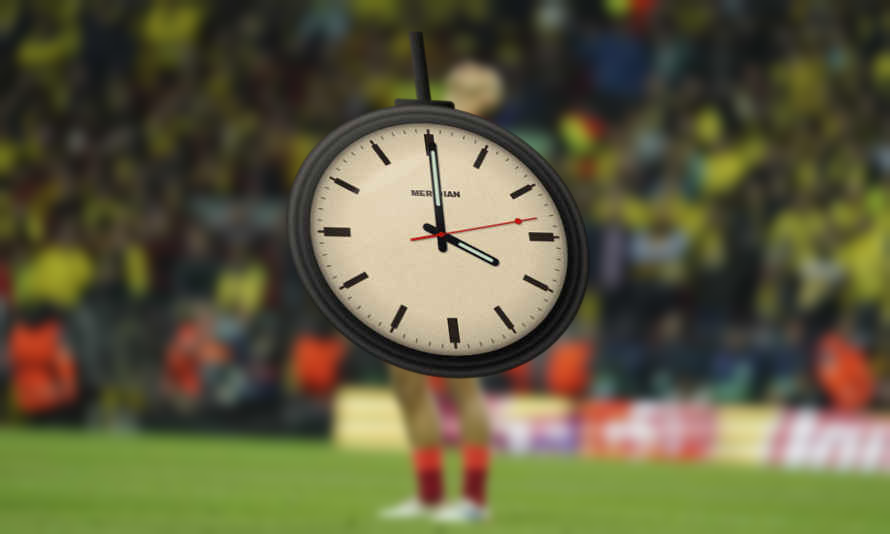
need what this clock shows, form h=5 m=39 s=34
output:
h=4 m=0 s=13
